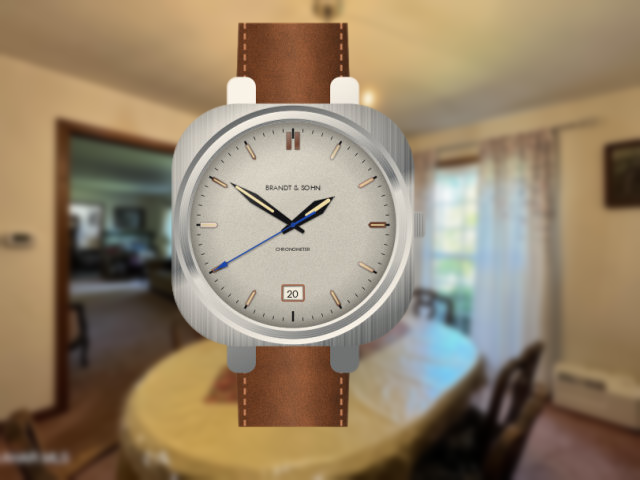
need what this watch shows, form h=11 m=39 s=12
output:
h=1 m=50 s=40
